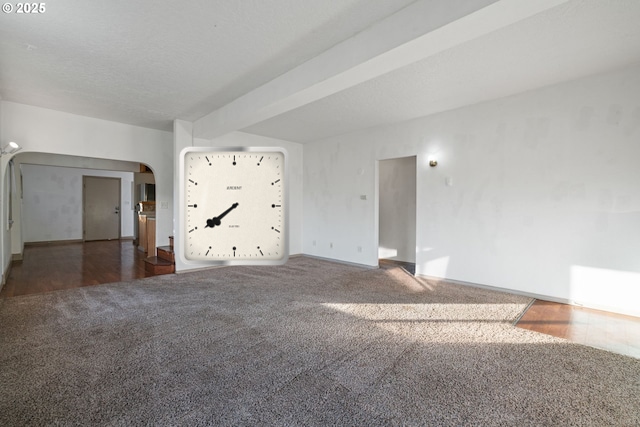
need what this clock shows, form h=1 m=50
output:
h=7 m=39
